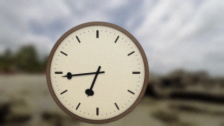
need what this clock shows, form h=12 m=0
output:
h=6 m=44
